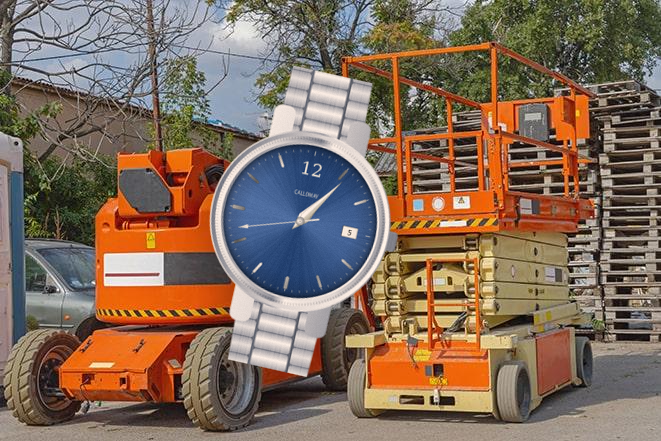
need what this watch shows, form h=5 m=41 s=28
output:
h=1 m=5 s=42
